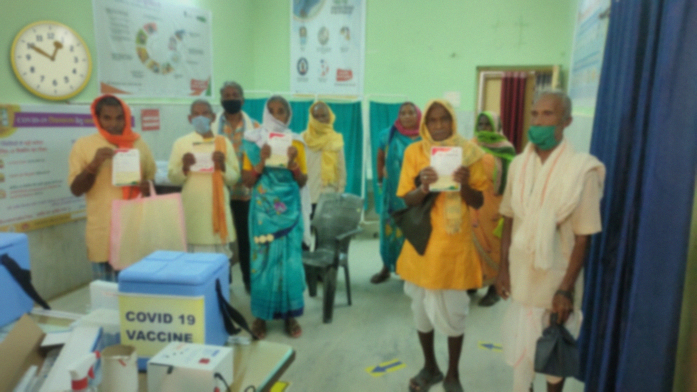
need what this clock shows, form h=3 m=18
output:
h=12 m=50
